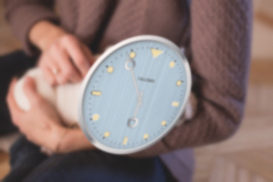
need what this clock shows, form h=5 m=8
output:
h=5 m=54
